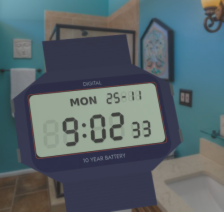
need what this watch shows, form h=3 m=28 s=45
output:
h=9 m=2 s=33
